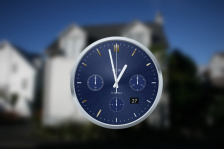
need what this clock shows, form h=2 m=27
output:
h=12 m=58
